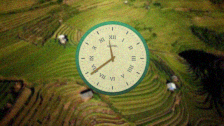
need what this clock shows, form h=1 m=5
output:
h=11 m=39
